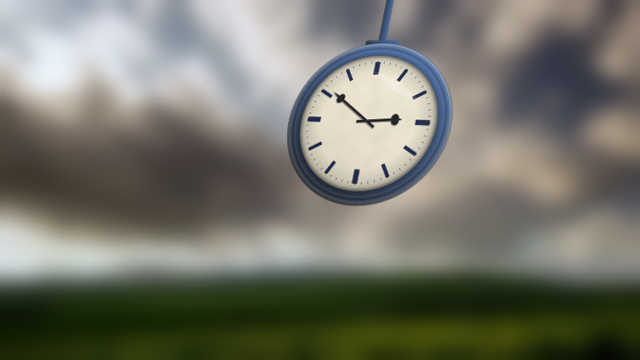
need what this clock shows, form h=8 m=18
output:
h=2 m=51
